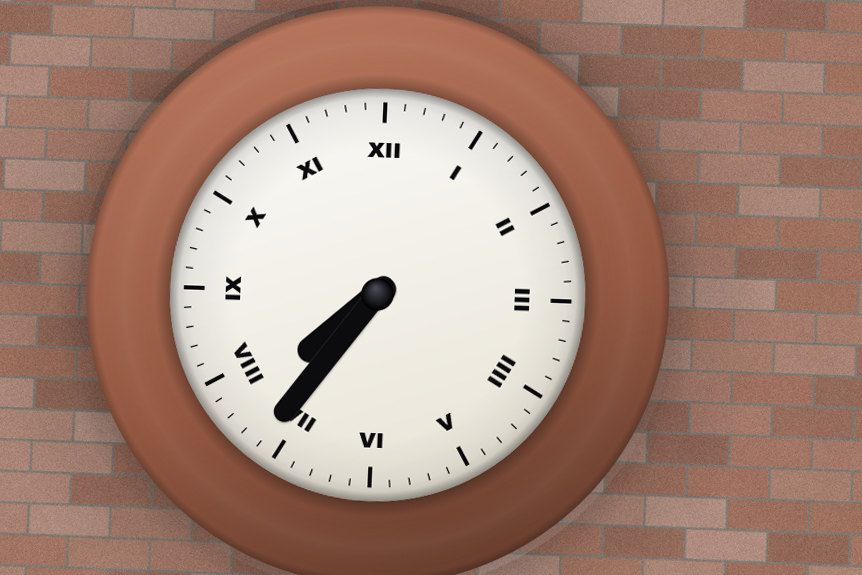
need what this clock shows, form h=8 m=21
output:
h=7 m=36
